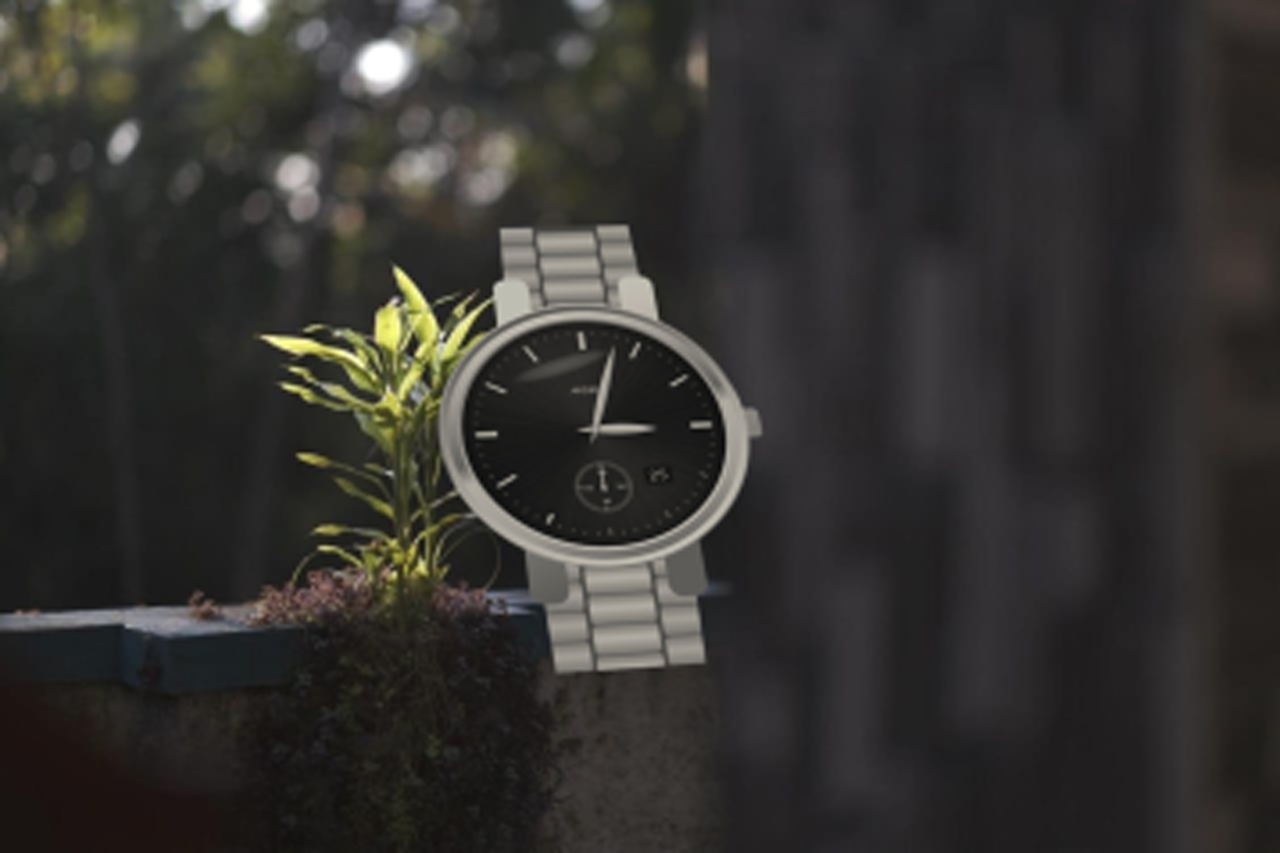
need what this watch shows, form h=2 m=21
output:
h=3 m=3
